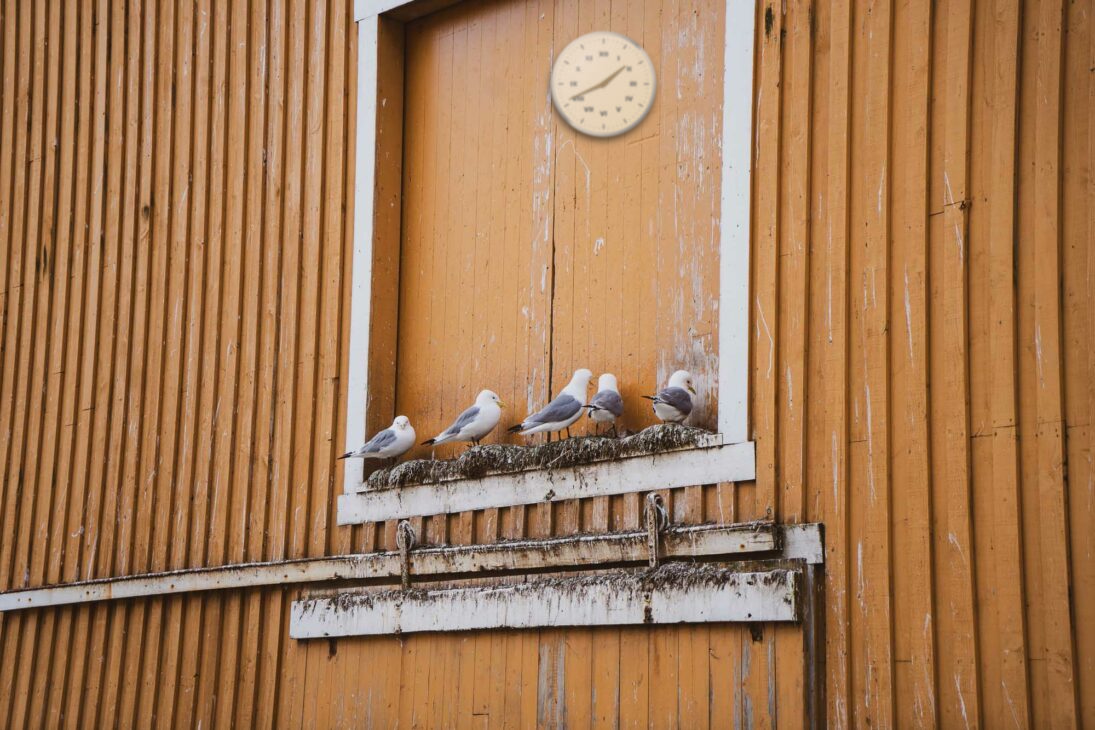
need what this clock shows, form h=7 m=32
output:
h=1 m=41
